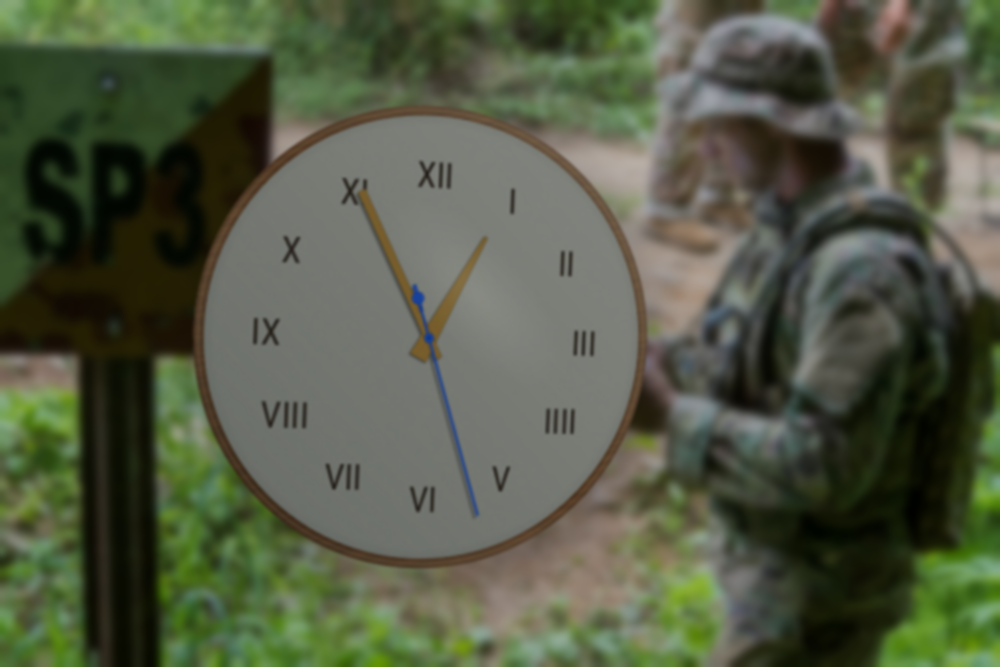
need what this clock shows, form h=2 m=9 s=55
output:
h=12 m=55 s=27
